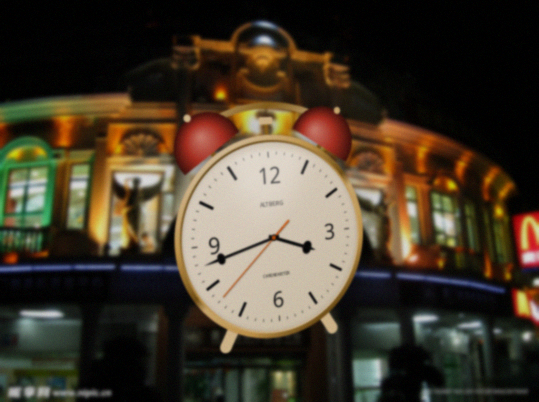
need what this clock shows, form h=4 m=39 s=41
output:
h=3 m=42 s=38
